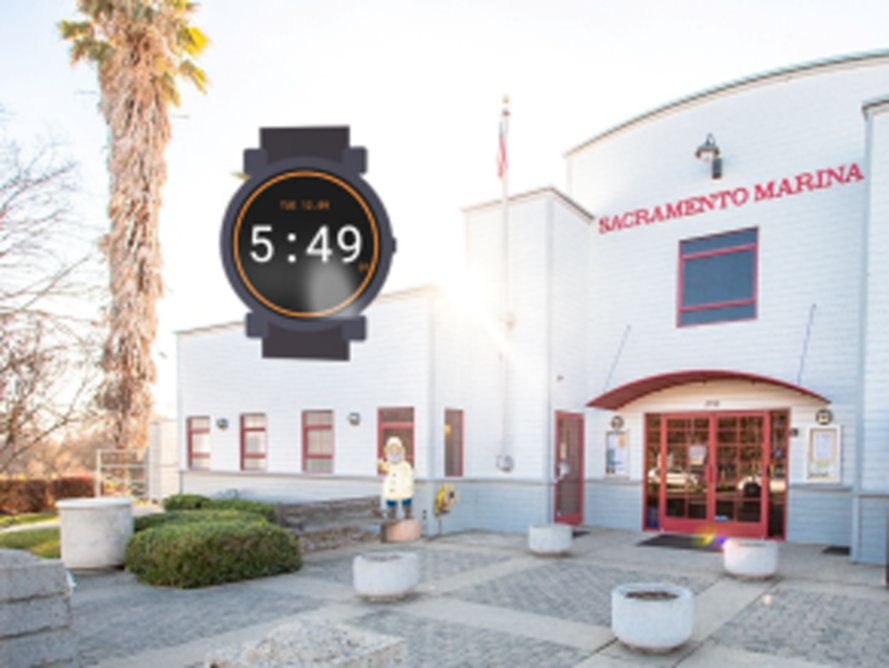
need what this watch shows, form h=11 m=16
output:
h=5 m=49
